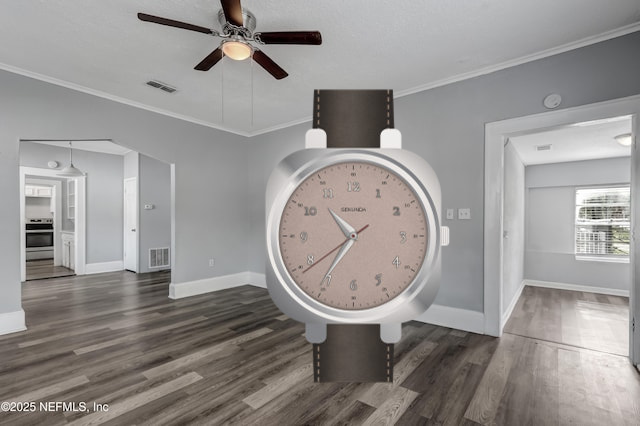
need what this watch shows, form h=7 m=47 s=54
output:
h=10 m=35 s=39
